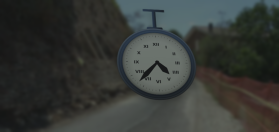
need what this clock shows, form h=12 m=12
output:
h=4 m=37
